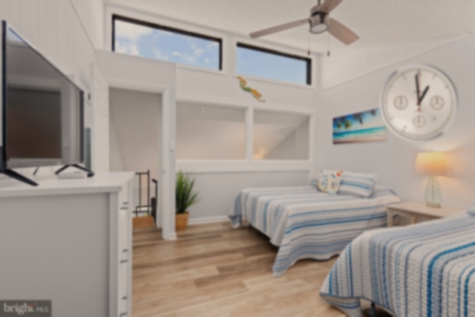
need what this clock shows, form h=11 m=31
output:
h=12 m=59
